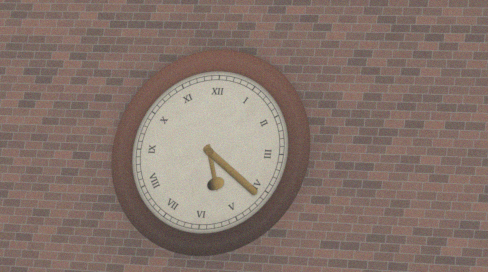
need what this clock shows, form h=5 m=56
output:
h=5 m=21
